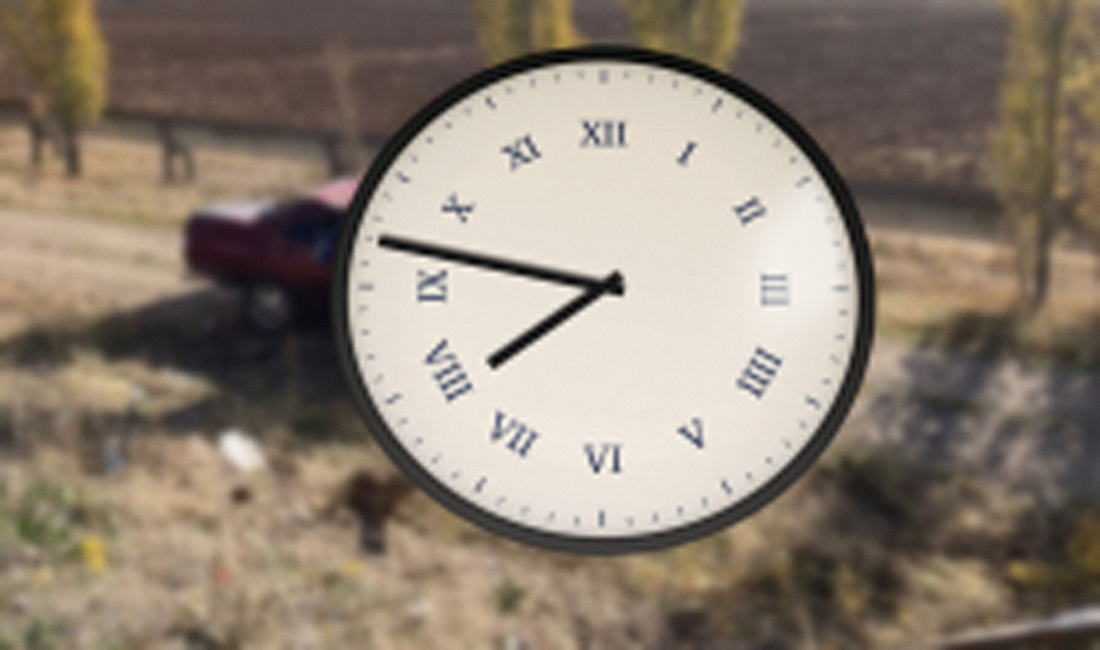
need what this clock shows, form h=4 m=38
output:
h=7 m=47
